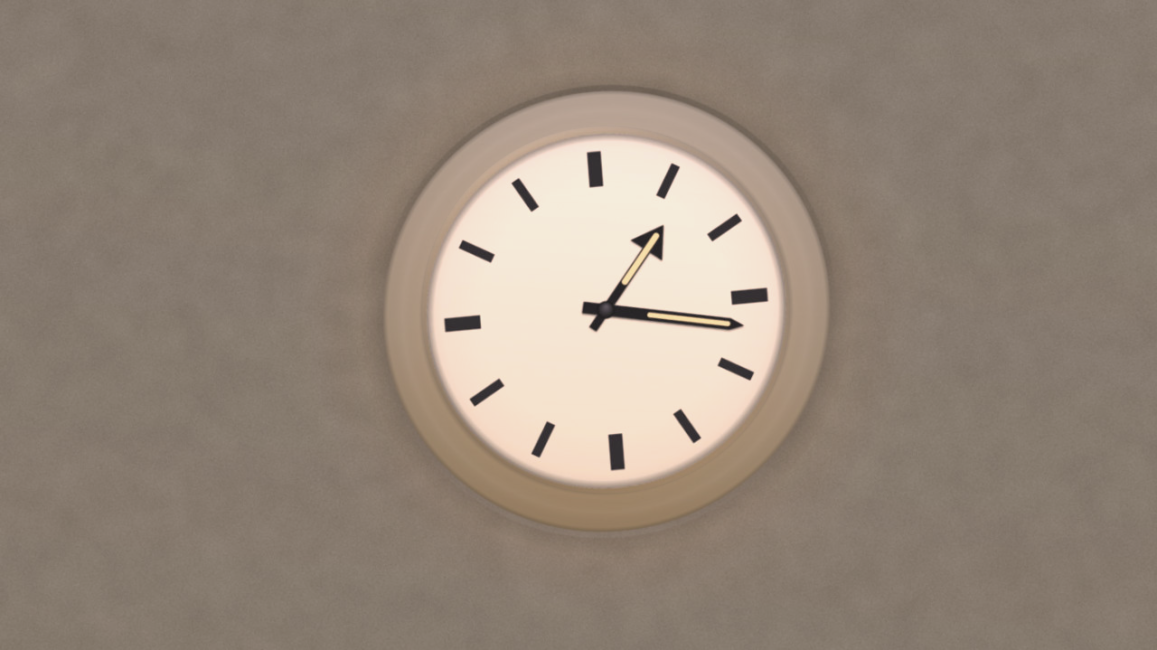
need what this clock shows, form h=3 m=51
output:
h=1 m=17
